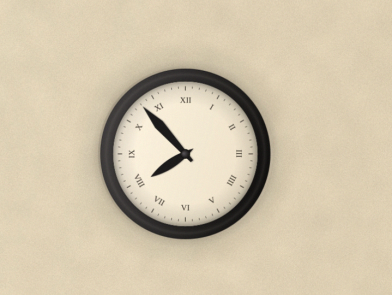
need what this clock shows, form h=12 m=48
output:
h=7 m=53
